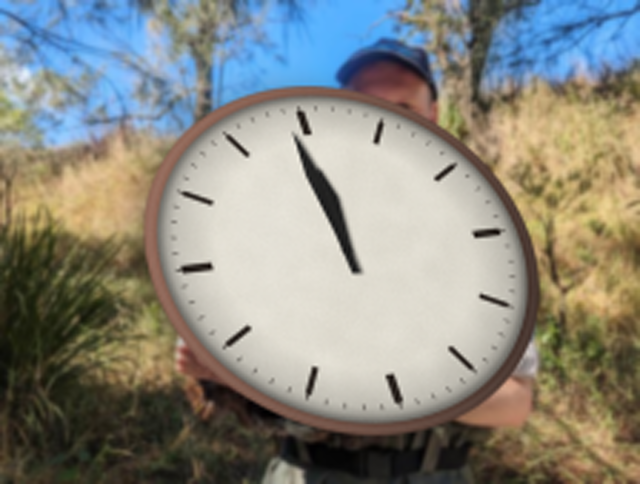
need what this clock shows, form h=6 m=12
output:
h=11 m=59
